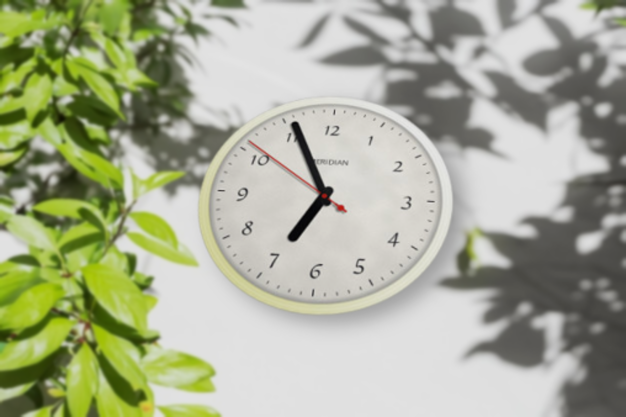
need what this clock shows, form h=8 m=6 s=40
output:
h=6 m=55 s=51
